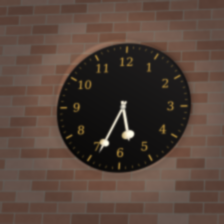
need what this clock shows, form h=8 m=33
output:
h=5 m=34
